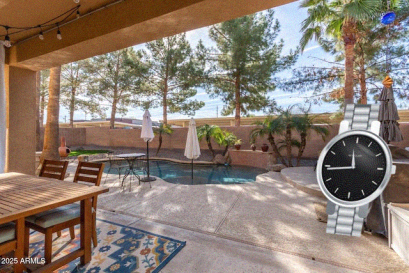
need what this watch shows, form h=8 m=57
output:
h=11 m=44
